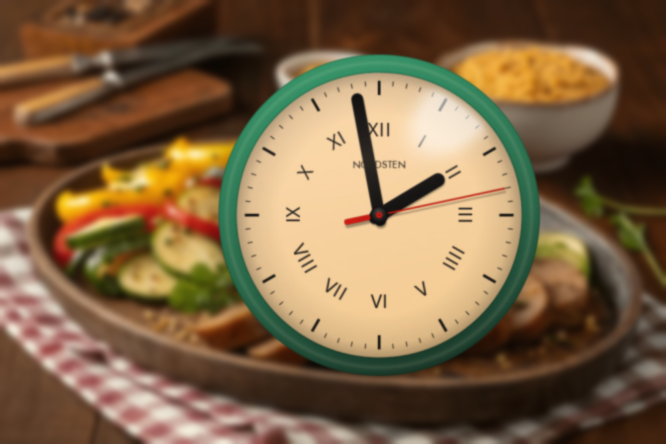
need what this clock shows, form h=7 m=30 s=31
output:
h=1 m=58 s=13
